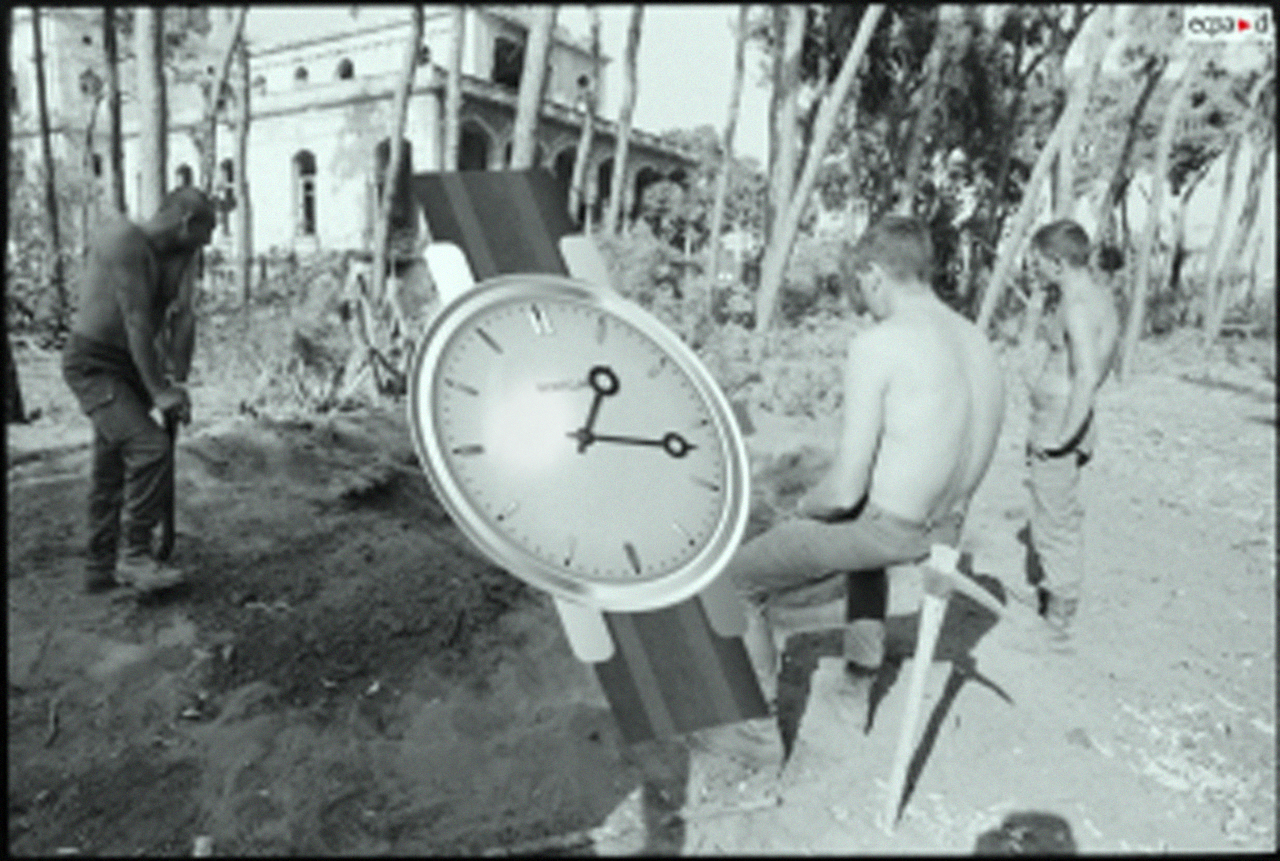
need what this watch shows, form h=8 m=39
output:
h=1 m=17
